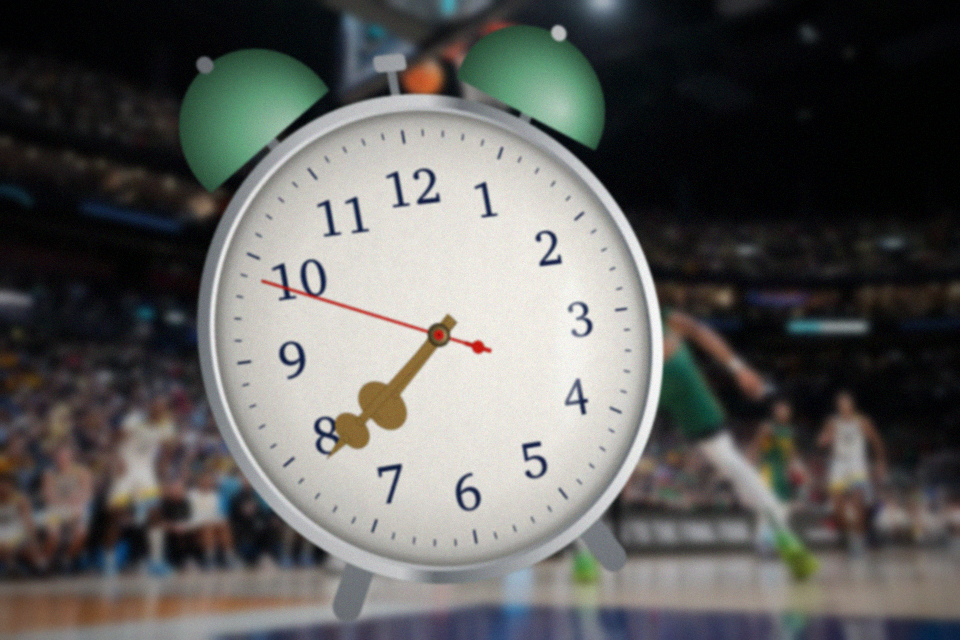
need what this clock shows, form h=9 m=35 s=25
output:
h=7 m=38 s=49
